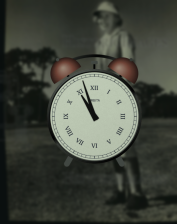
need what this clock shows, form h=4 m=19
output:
h=10 m=57
